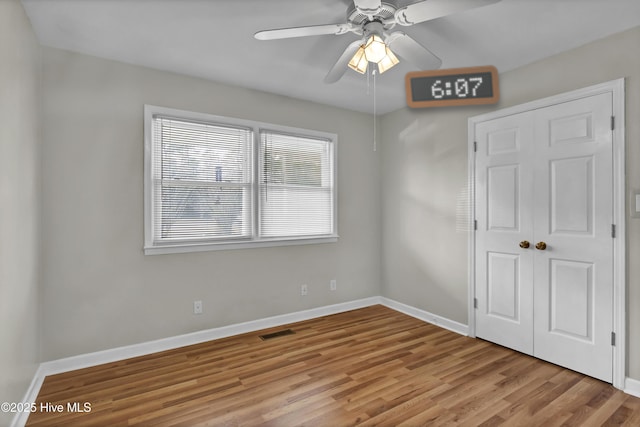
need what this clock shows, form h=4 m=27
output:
h=6 m=7
